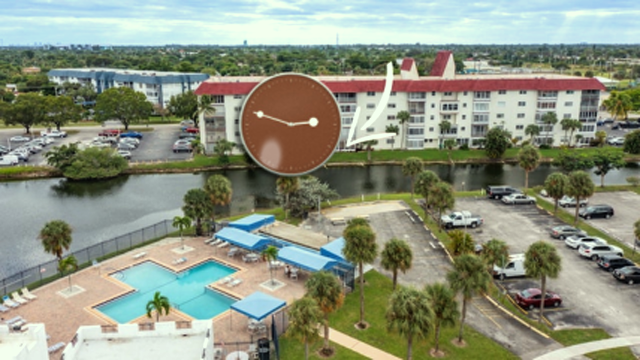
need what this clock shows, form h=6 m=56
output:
h=2 m=48
